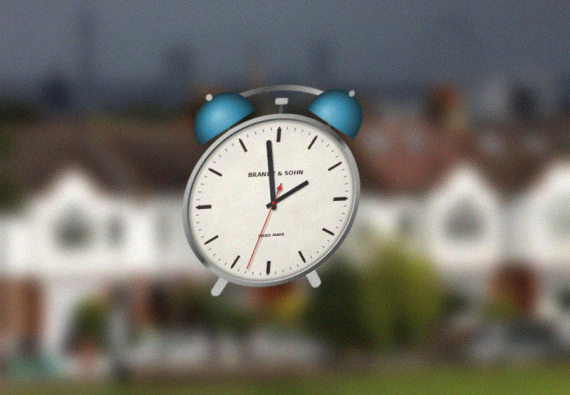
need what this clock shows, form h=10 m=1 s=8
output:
h=1 m=58 s=33
